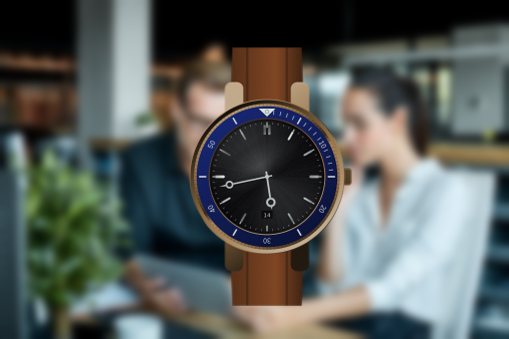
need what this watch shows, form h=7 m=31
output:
h=5 m=43
